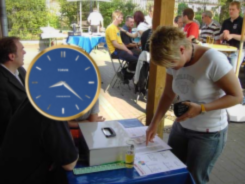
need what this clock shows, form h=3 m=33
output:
h=8 m=22
